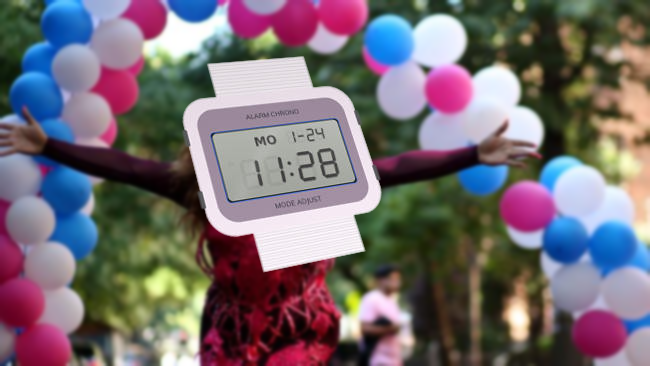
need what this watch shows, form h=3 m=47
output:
h=11 m=28
